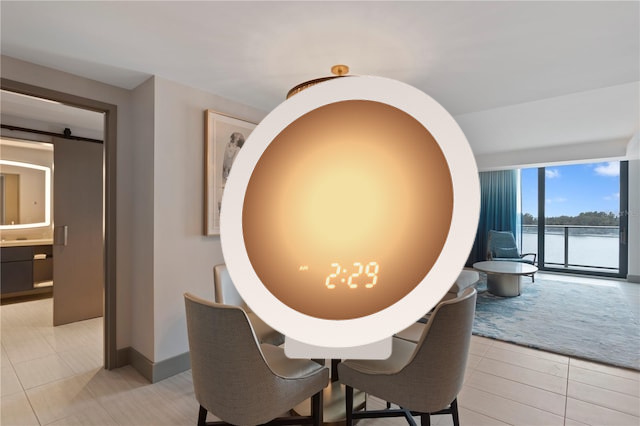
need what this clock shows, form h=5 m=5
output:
h=2 m=29
